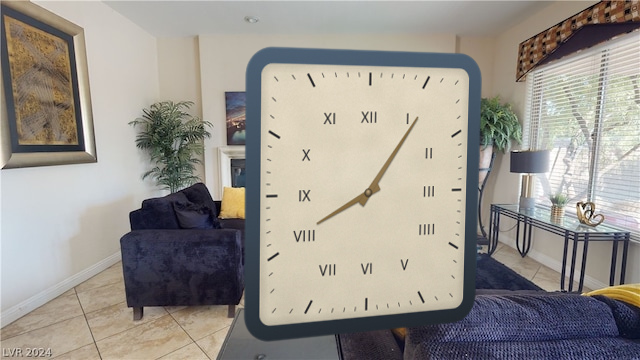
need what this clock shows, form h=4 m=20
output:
h=8 m=6
